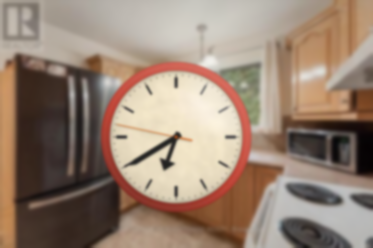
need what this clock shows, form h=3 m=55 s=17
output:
h=6 m=39 s=47
